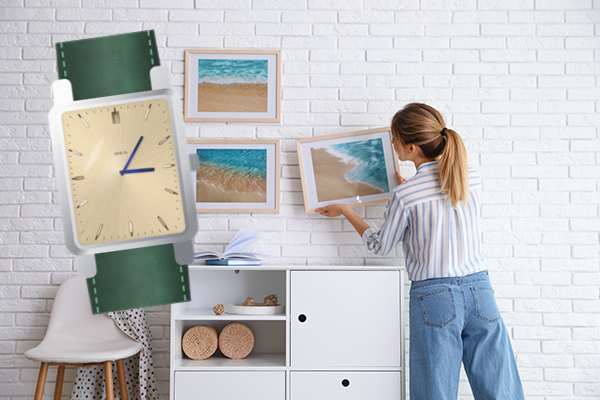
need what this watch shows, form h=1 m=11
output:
h=3 m=6
